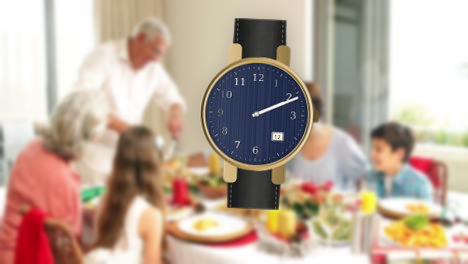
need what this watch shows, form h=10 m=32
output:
h=2 m=11
